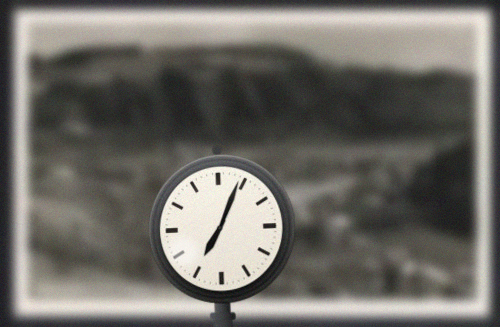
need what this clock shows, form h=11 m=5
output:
h=7 m=4
